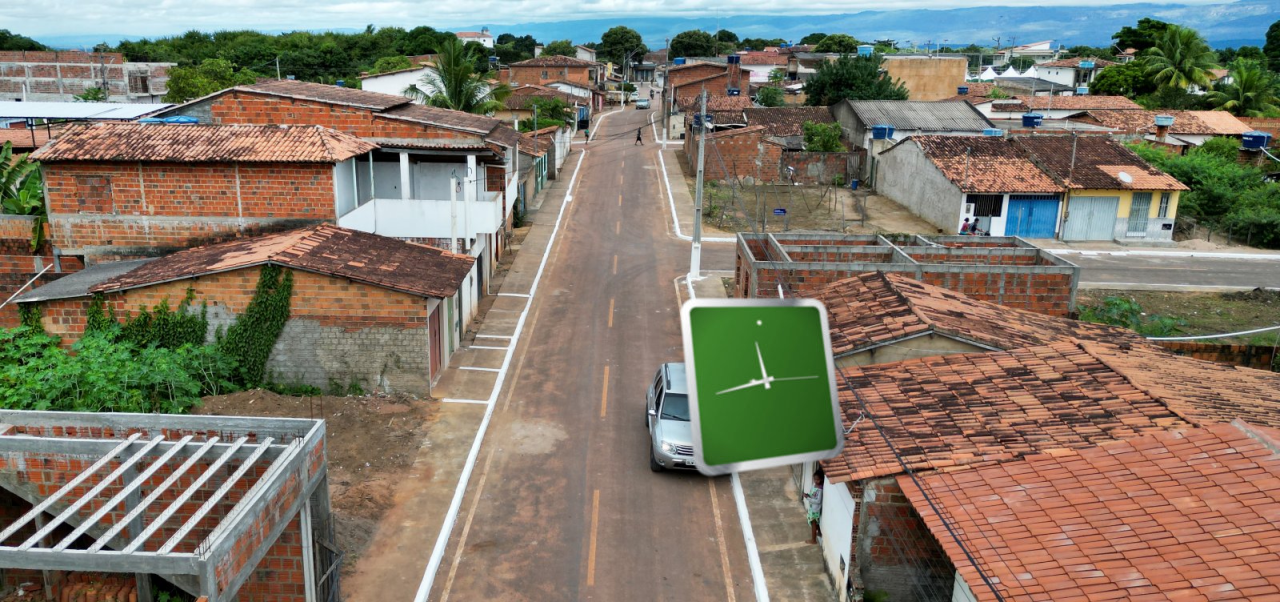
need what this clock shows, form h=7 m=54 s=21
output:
h=11 m=43 s=15
